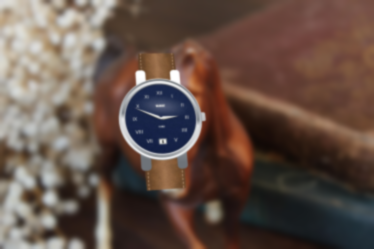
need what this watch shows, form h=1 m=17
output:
h=2 m=49
